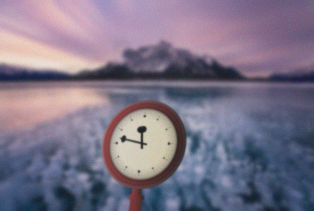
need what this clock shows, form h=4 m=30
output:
h=11 m=47
